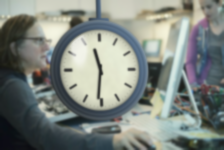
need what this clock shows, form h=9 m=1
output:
h=11 m=31
